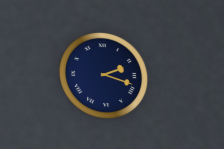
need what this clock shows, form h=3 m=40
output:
h=2 m=18
